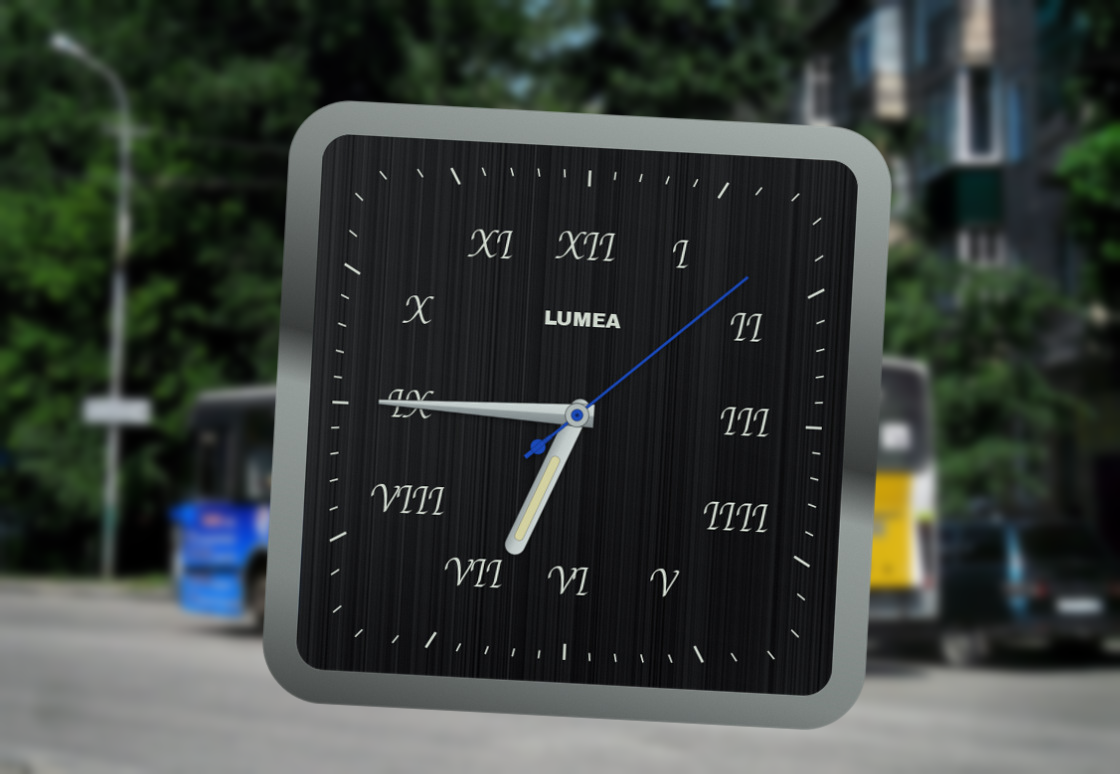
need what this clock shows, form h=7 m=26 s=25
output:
h=6 m=45 s=8
